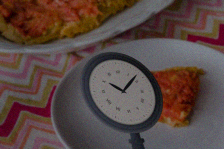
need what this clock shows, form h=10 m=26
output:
h=10 m=8
